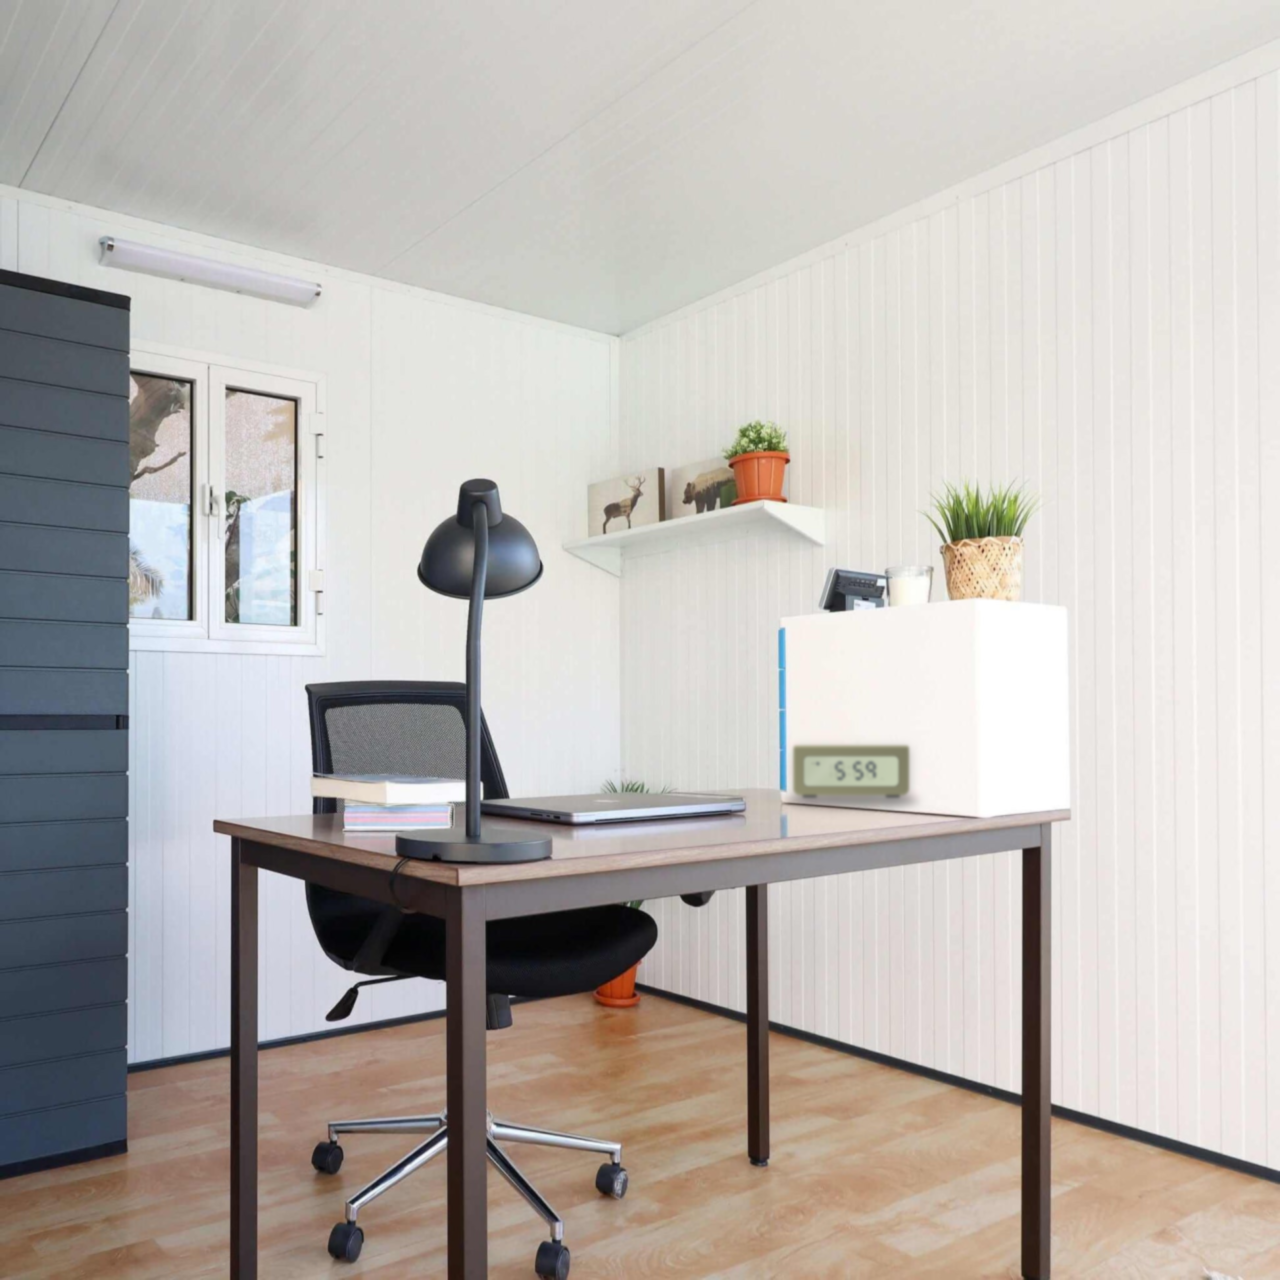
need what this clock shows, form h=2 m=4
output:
h=5 m=59
